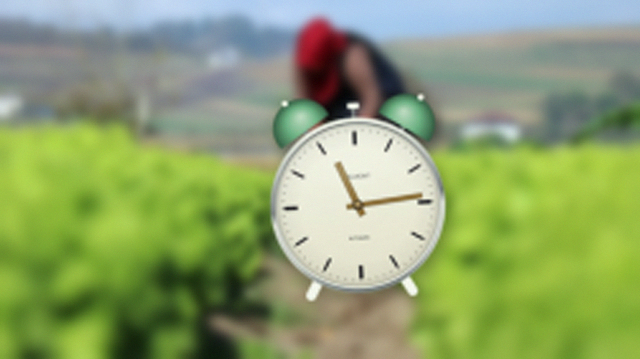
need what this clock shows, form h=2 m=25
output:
h=11 m=14
